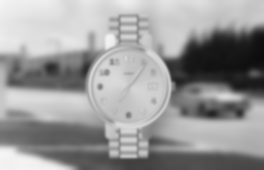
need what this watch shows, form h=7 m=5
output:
h=7 m=6
